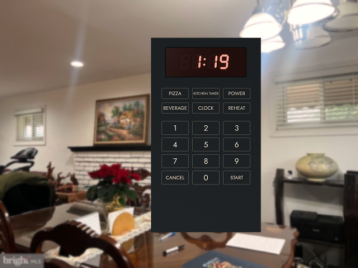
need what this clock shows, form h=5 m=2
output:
h=1 m=19
